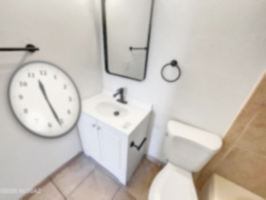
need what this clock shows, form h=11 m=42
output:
h=11 m=26
